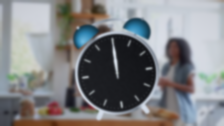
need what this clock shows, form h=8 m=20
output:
h=12 m=0
